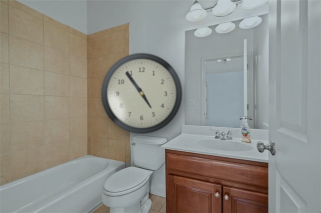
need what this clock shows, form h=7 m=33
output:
h=4 m=54
